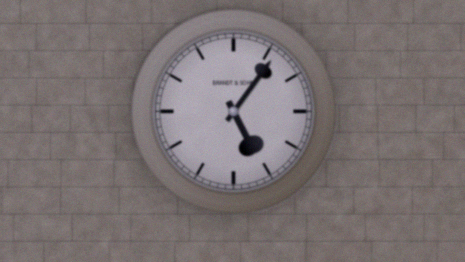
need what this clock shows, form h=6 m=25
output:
h=5 m=6
